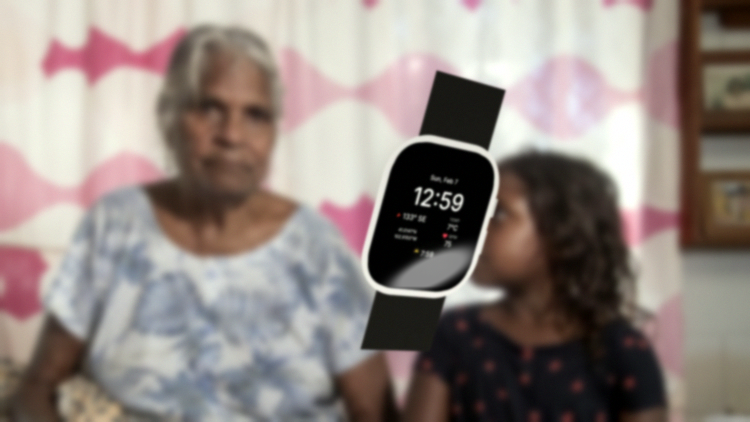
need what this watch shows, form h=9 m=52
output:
h=12 m=59
